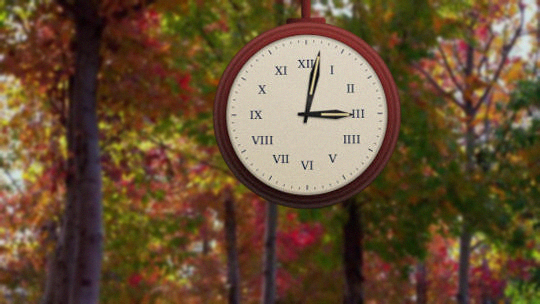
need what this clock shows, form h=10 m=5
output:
h=3 m=2
